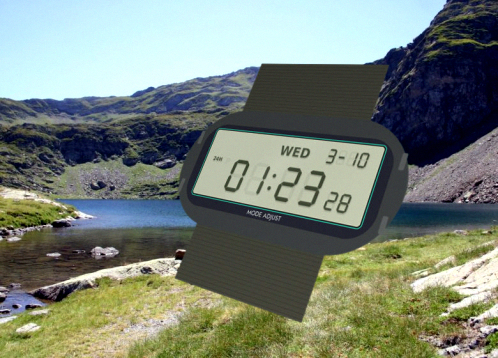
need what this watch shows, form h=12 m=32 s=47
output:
h=1 m=23 s=28
